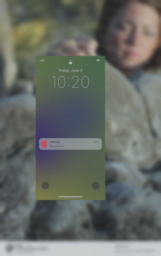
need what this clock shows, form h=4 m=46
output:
h=10 m=20
